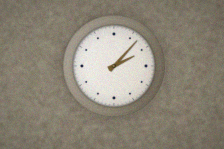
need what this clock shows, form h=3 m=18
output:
h=2 m=7
